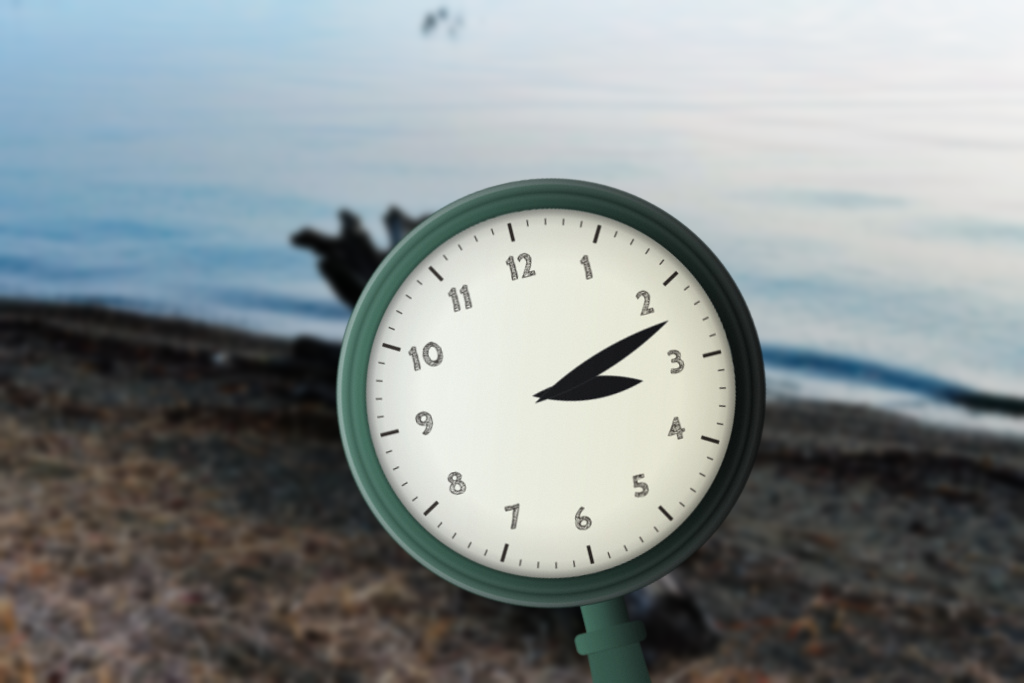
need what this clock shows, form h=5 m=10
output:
h=3 m=12
